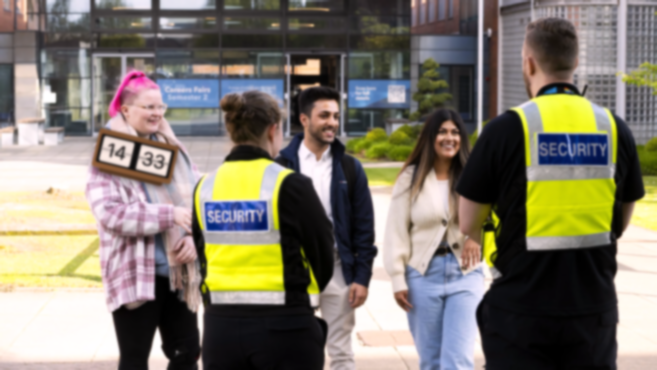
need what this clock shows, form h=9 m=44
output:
h=14 m=33
